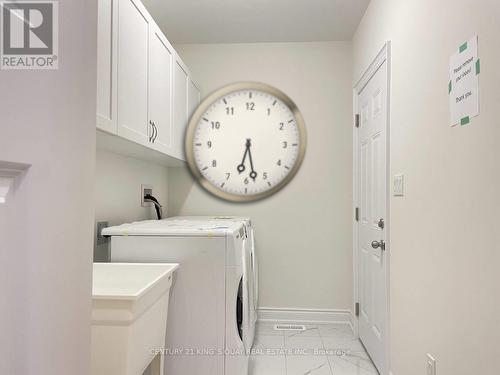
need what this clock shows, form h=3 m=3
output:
h=6 m=28
